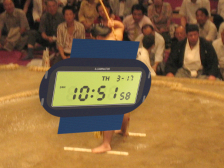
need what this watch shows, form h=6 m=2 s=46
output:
h=10 m=51 s=58
